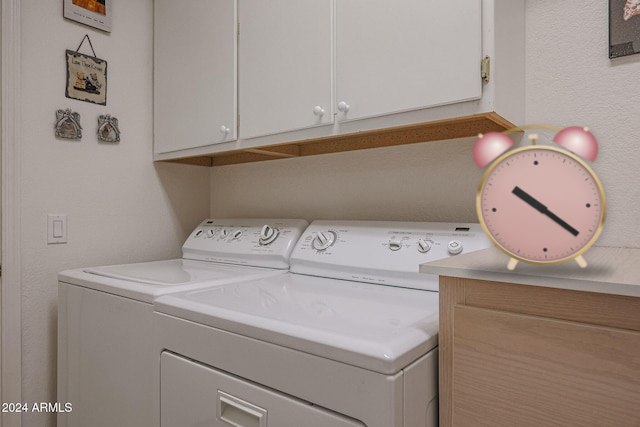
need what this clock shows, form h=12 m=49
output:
h=10 m=22
